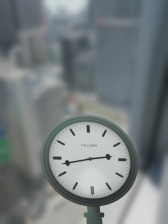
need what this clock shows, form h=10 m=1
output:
h=2 m=43
